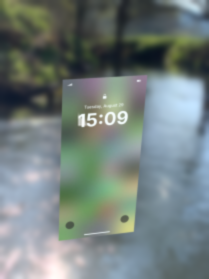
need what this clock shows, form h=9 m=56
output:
h=15 m=9
